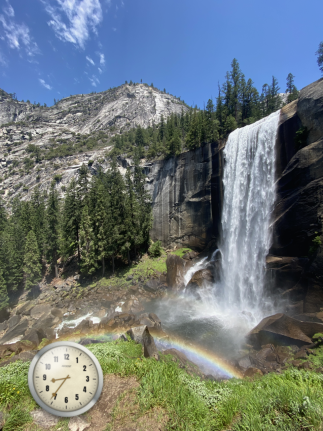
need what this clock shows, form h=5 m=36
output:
h=8 m=36
